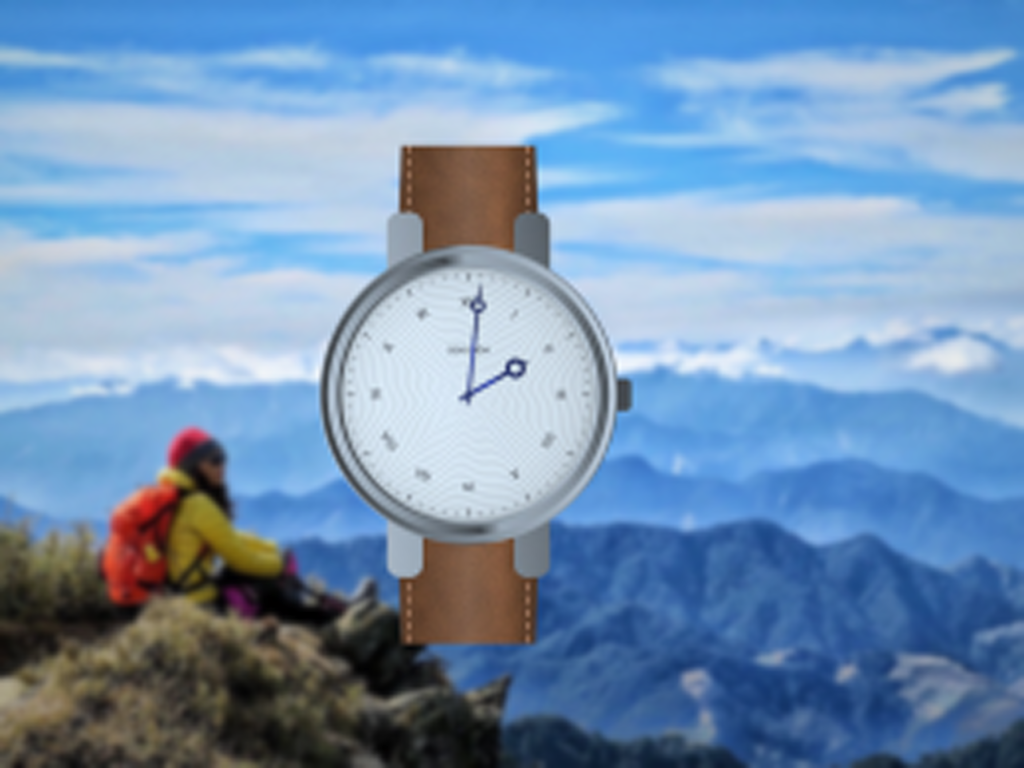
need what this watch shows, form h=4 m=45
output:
h=2 m=1
